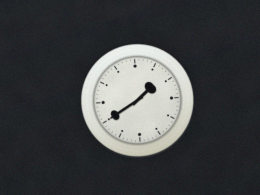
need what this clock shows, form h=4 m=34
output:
h=1 m=40
